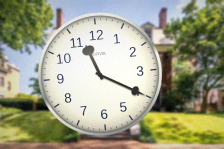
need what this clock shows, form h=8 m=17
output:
h=11 m=20
